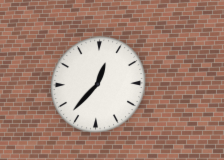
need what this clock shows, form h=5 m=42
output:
h=12 m=37
